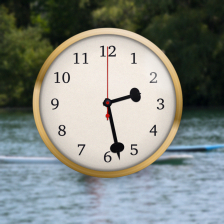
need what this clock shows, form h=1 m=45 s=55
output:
h=2 m=28 s=0
